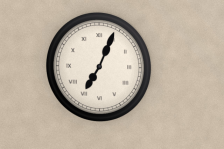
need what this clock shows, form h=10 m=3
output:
h=7 m=4
